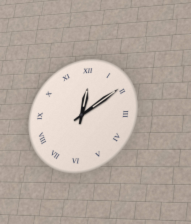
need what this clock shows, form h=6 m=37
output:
h=12 m=9
